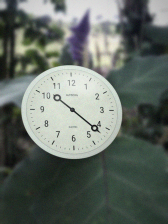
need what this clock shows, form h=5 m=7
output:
h=10 m=22
